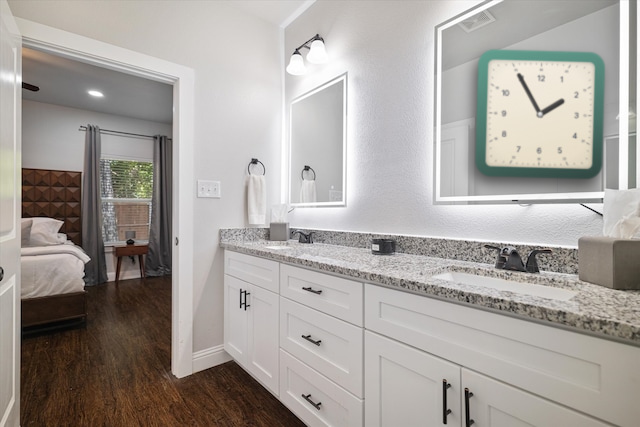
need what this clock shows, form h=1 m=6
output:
h=1 m=55
